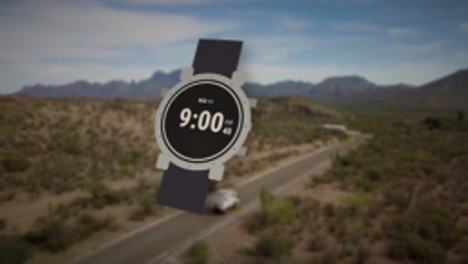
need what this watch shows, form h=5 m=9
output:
h=9 m=0
